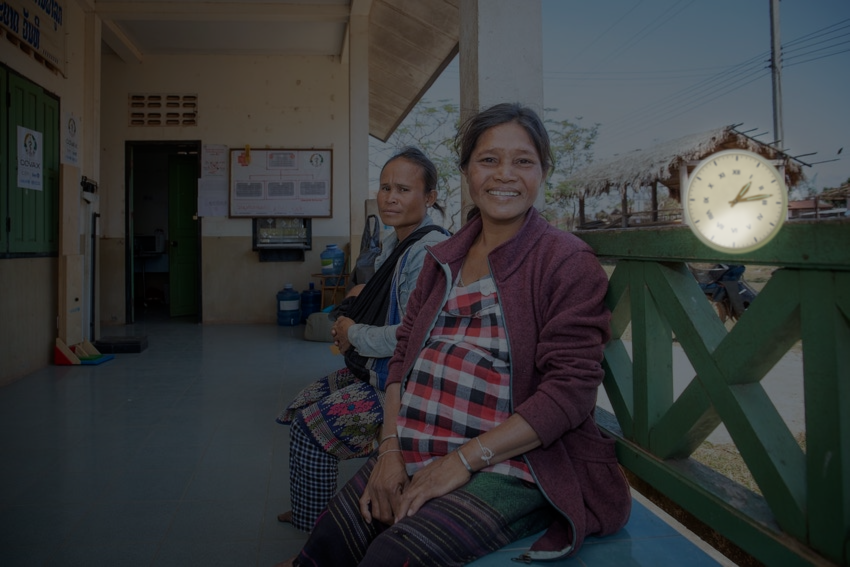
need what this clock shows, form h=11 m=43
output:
h=1 m=13
